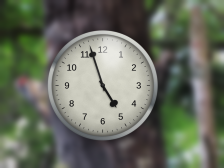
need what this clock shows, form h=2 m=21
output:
h=4 m=57
